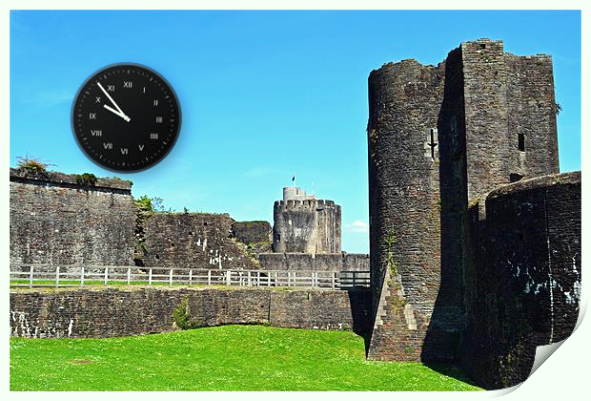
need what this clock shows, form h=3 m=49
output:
h=9 m=53
